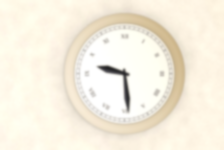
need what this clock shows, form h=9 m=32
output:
h=9 m=29
